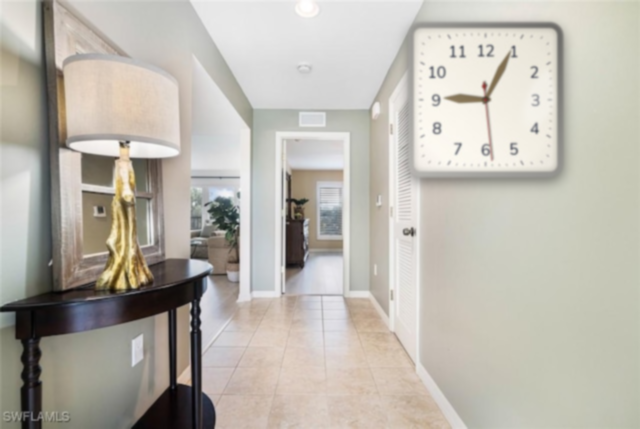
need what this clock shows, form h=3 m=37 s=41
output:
h=9 m=4 s=29
